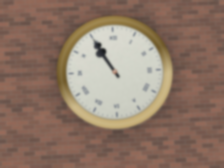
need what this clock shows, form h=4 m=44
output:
h=10 m=55
